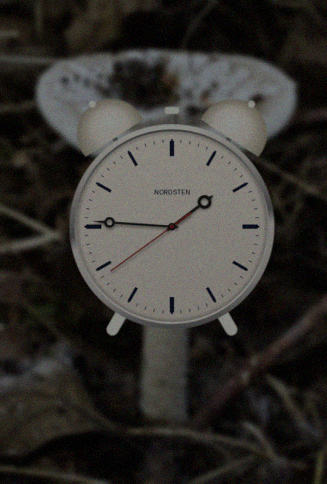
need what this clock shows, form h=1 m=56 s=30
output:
h=1 m=45 s=39
